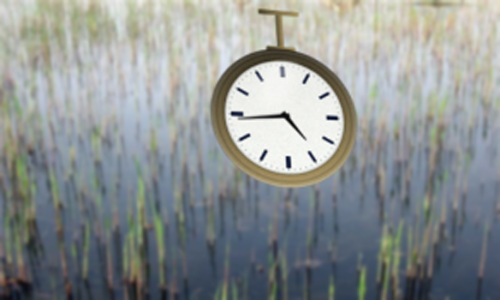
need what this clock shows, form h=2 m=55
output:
h=4 m=44
